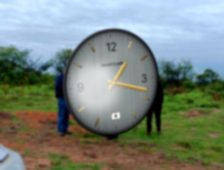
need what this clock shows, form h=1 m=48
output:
h=1 m=18
